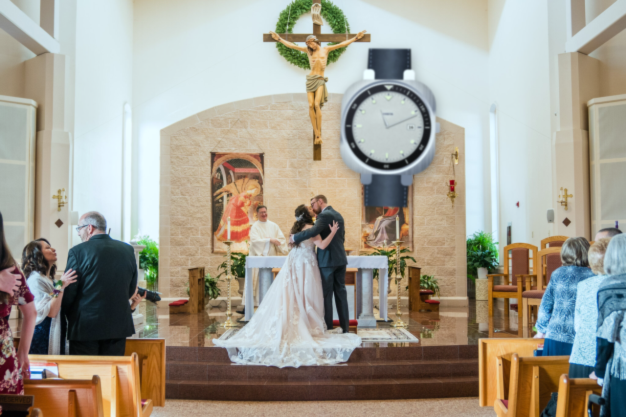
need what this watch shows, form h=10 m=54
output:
h=11 m=11
